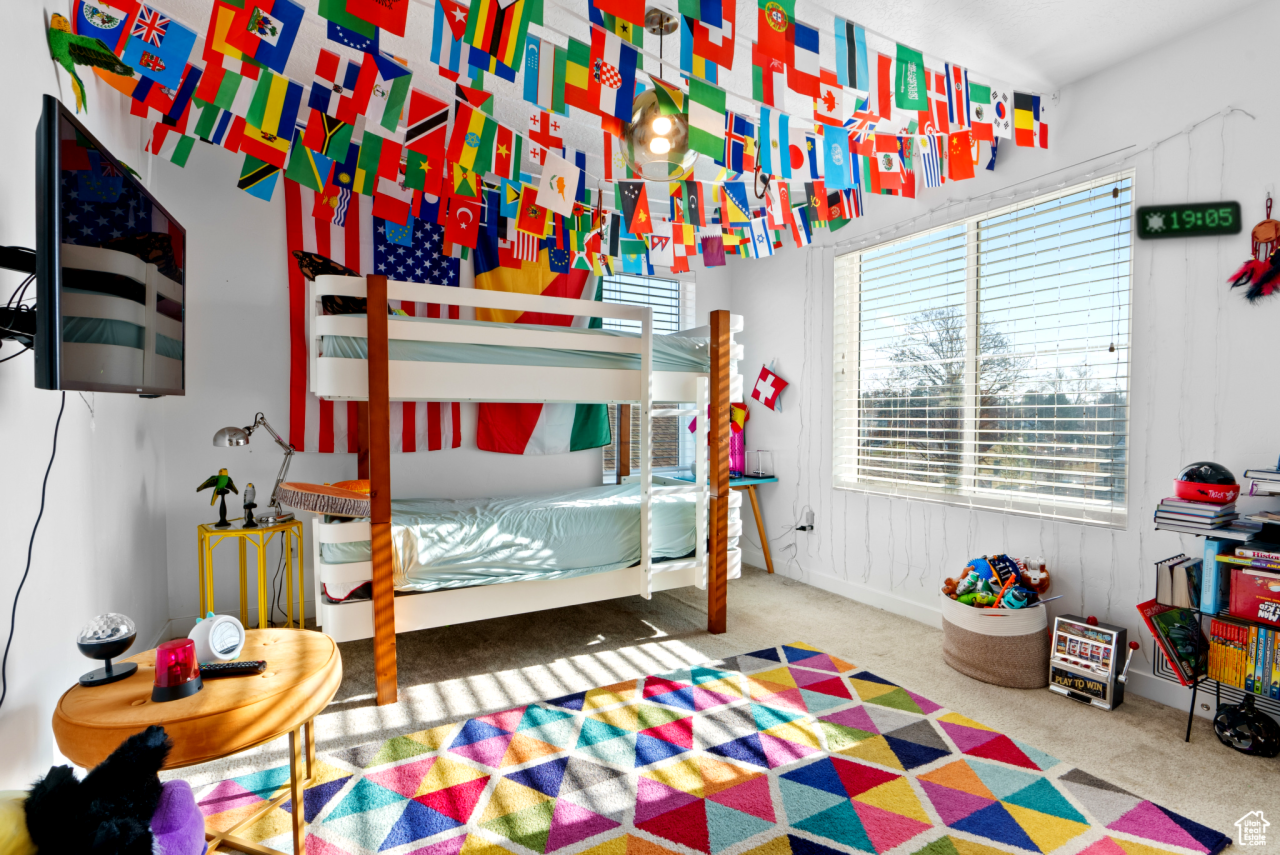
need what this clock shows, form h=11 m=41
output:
h=19 m=5
